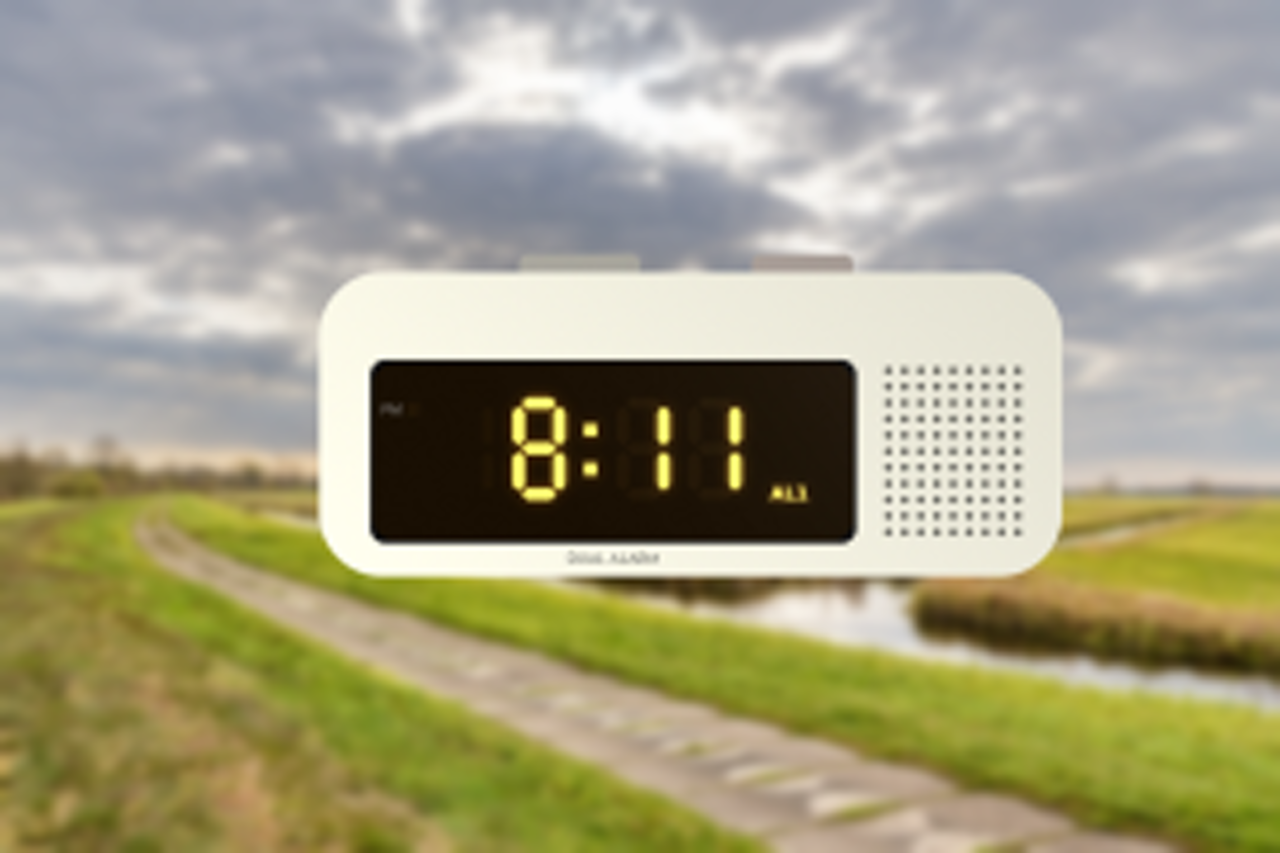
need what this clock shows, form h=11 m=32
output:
h=8 m=11
